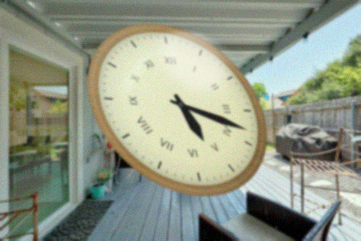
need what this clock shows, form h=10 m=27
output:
h=5 m=18
